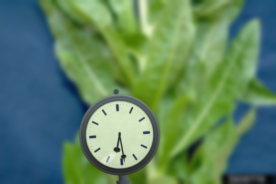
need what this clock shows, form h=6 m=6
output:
h=6 m=29
